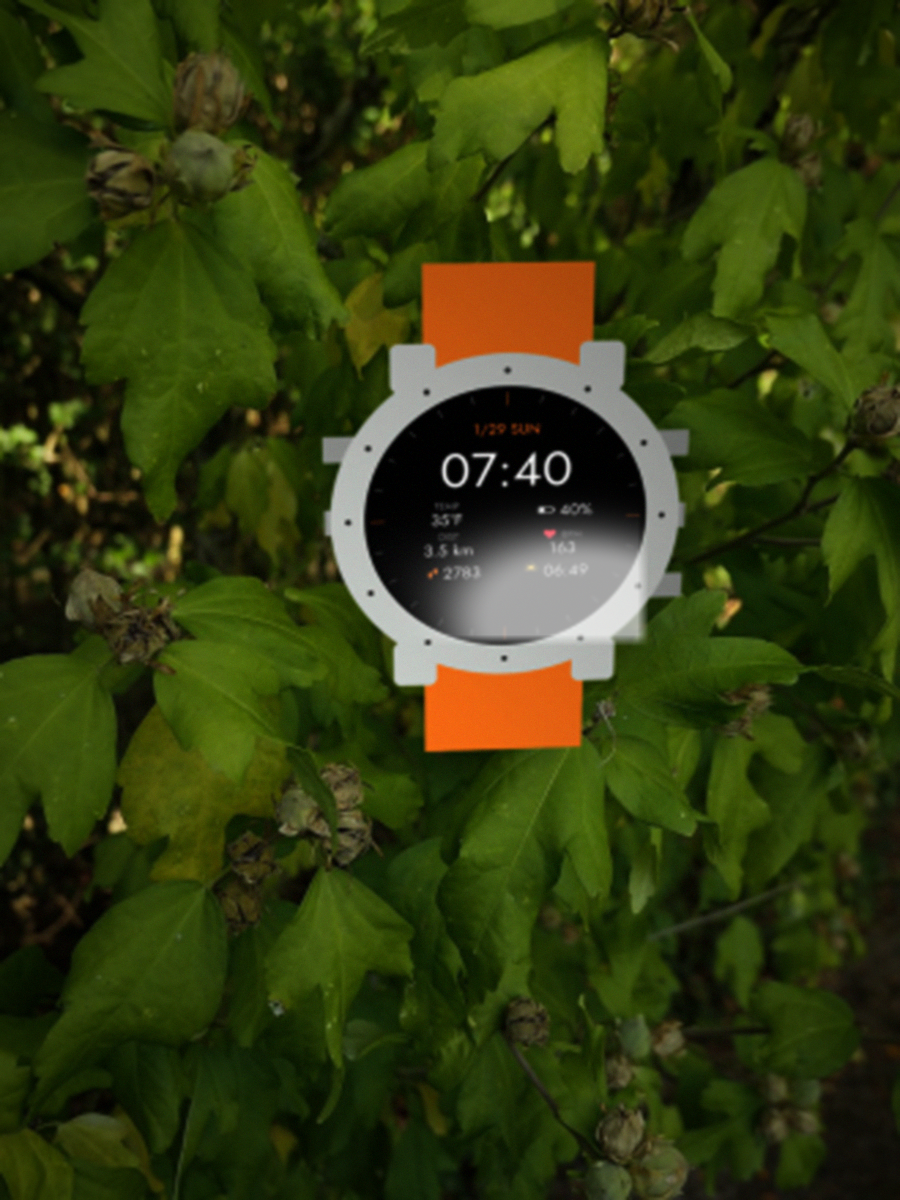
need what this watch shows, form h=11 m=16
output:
h=7 m=40
